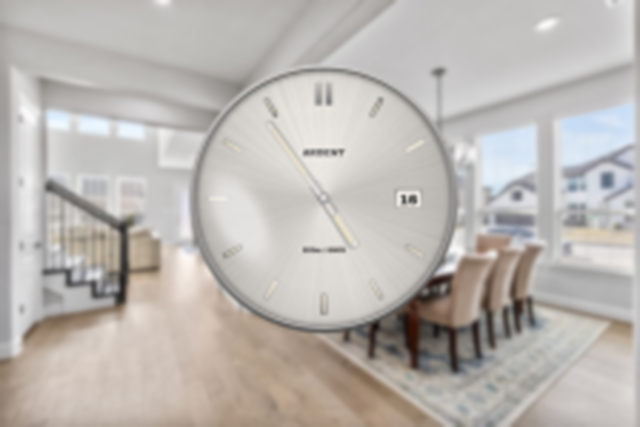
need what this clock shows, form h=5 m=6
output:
h=4 m=54
